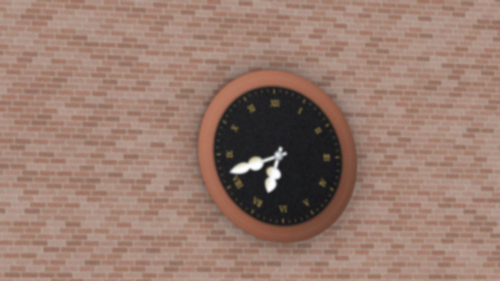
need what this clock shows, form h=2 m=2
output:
h=6 m=42
